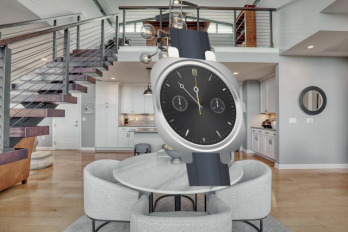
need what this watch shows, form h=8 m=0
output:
h=11 m=53
